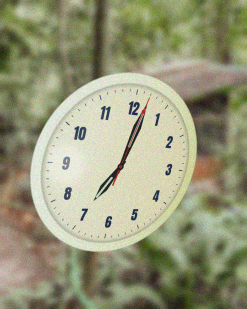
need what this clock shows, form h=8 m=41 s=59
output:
h=7 m=2 s=2
